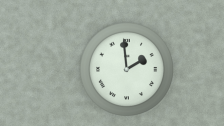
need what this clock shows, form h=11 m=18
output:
h=1 m=59
